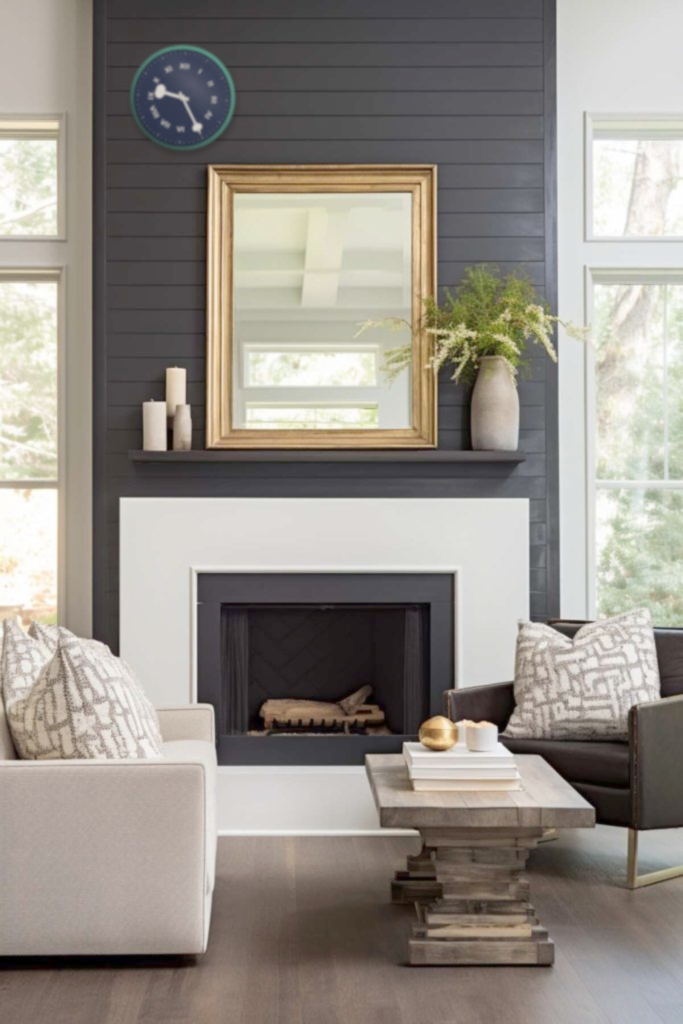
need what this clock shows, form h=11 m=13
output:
h=9 m=25
